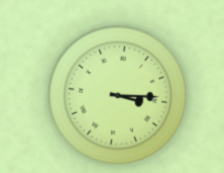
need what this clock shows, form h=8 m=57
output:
h=3 m=14
